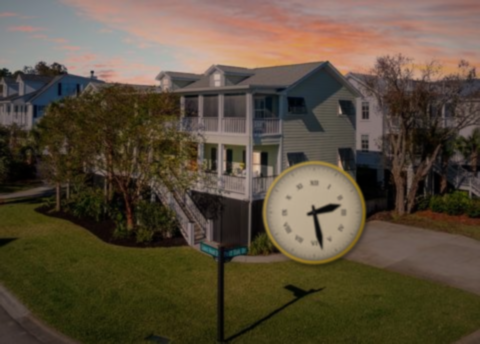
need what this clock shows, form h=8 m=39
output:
h=2 m=28
